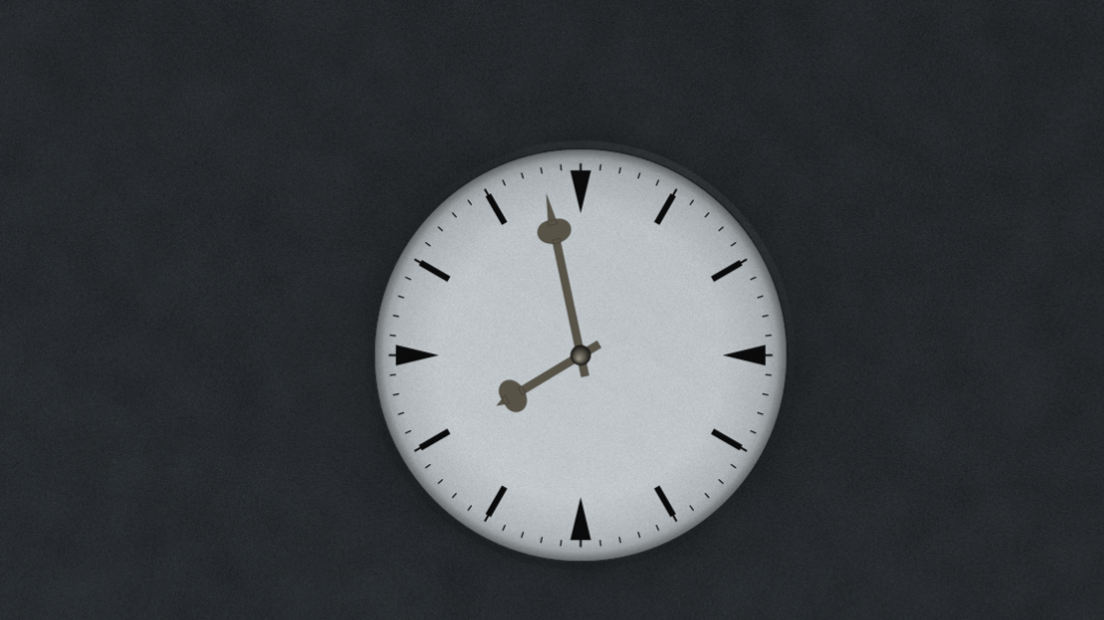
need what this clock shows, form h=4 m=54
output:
h=7 m=58
